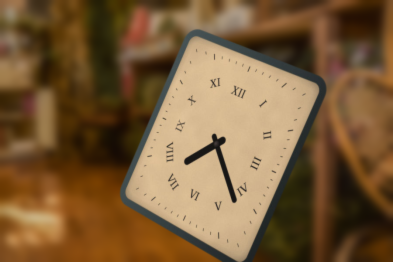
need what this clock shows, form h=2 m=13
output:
h=7 m=22
